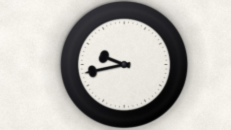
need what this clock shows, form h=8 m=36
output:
h=9 m=43
